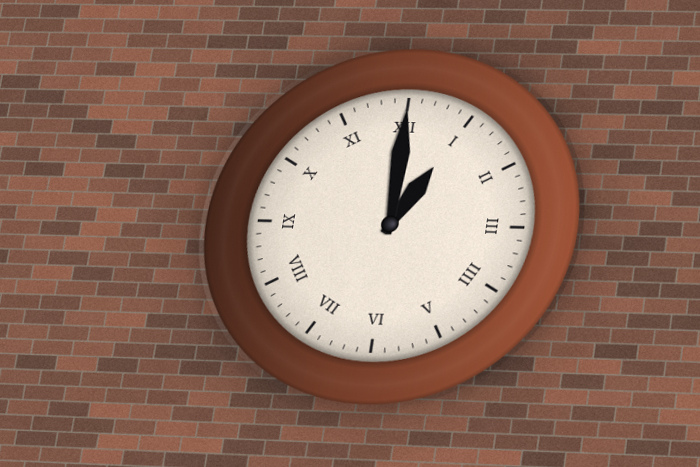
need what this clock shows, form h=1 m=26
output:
h=1 m=0
